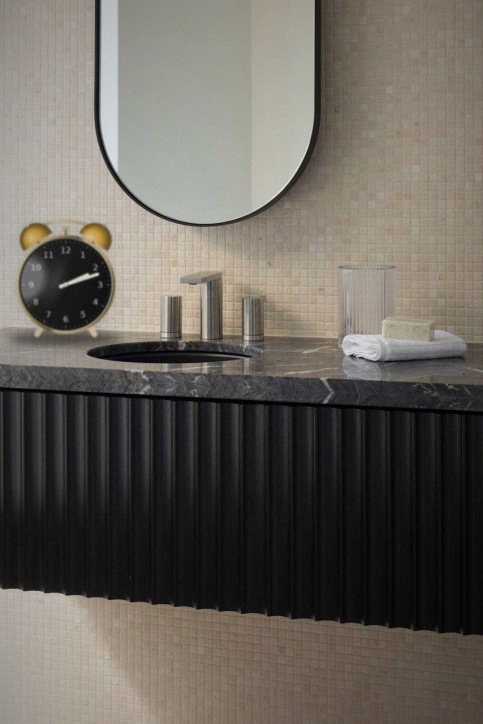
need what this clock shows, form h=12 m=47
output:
h=2 m=12
